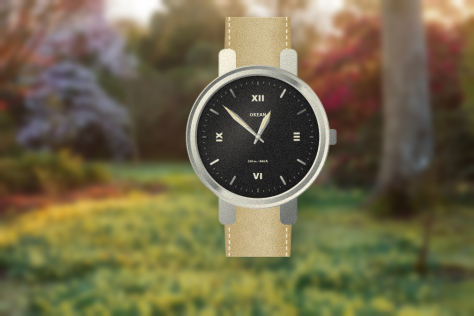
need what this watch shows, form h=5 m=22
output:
h=12 m=52
